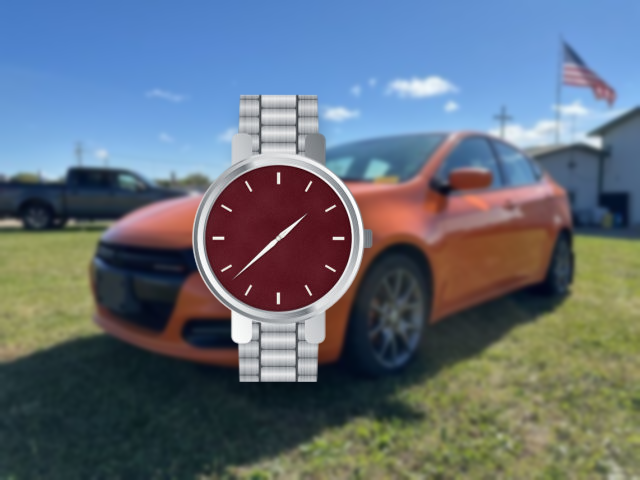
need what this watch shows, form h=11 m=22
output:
h=1 m=38
